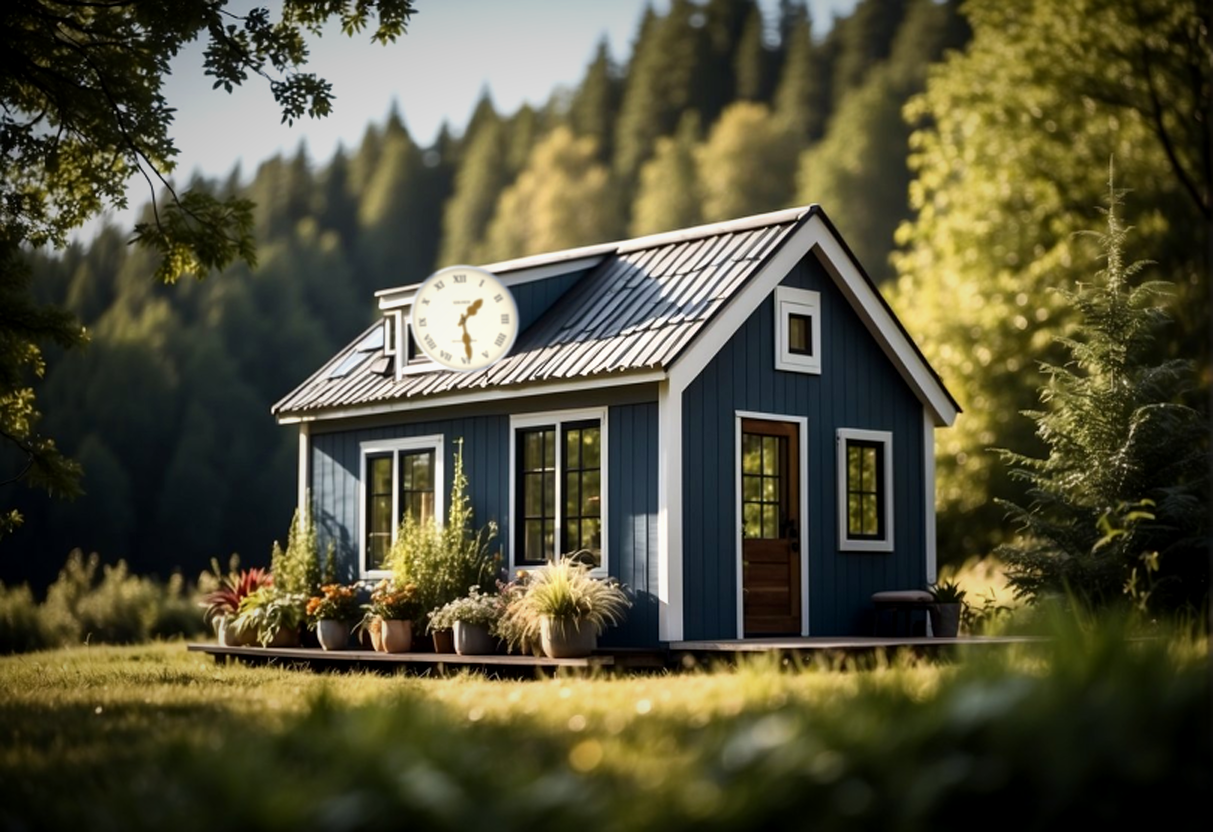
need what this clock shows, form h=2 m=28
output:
h=1 m=29
